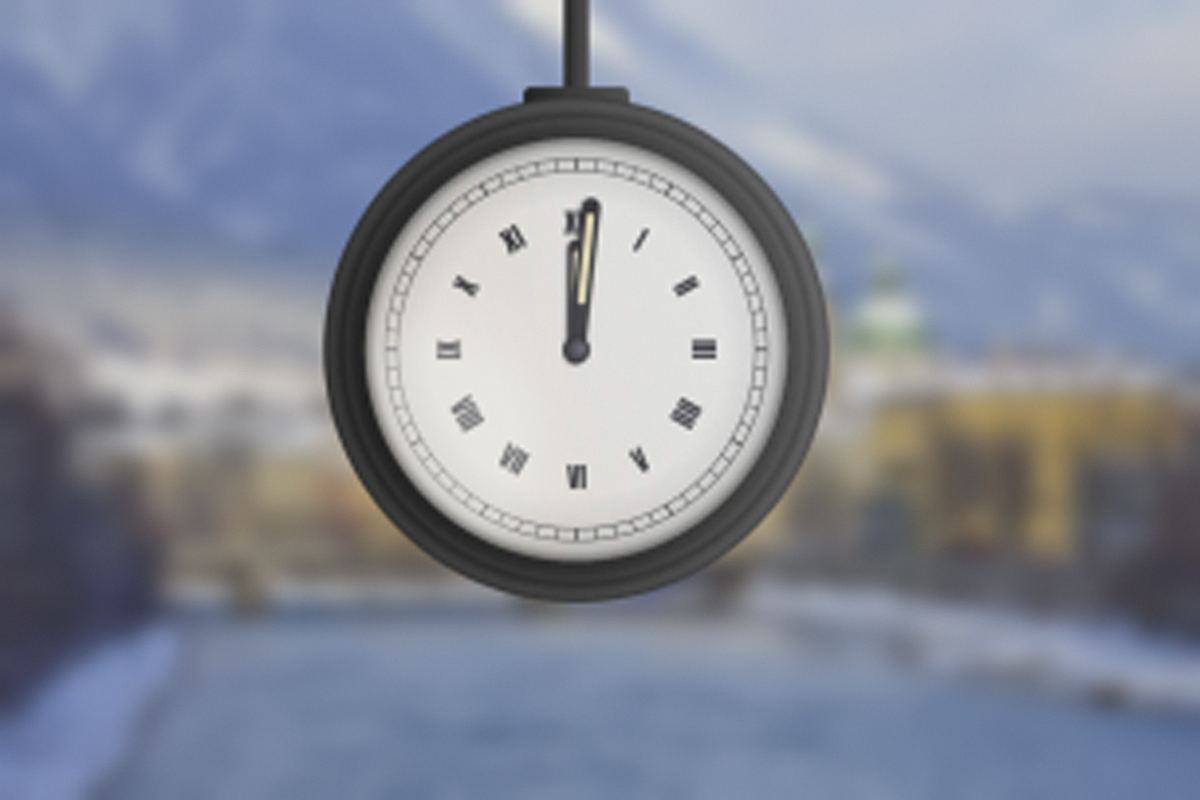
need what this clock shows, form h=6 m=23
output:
h=12 m=1
